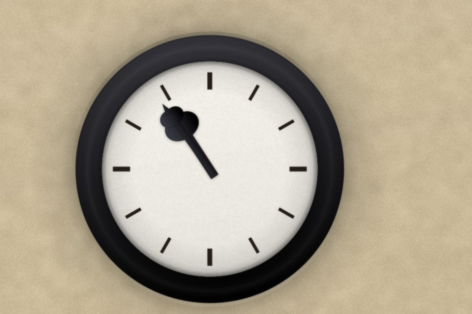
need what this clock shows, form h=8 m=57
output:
h=10 m=54
